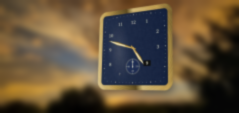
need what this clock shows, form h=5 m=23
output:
h=4 m=48
